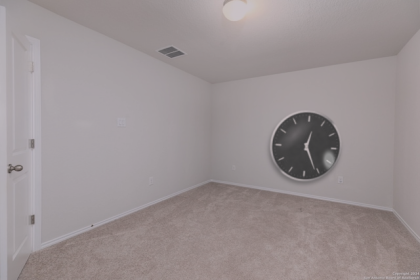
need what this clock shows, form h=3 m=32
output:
h=12 m=26
